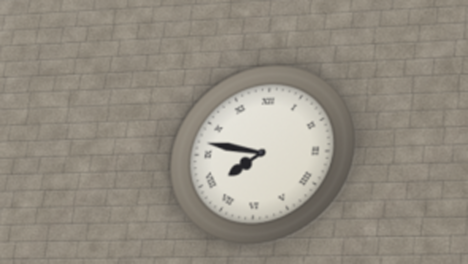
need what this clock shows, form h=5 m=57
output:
h=7 m=47
